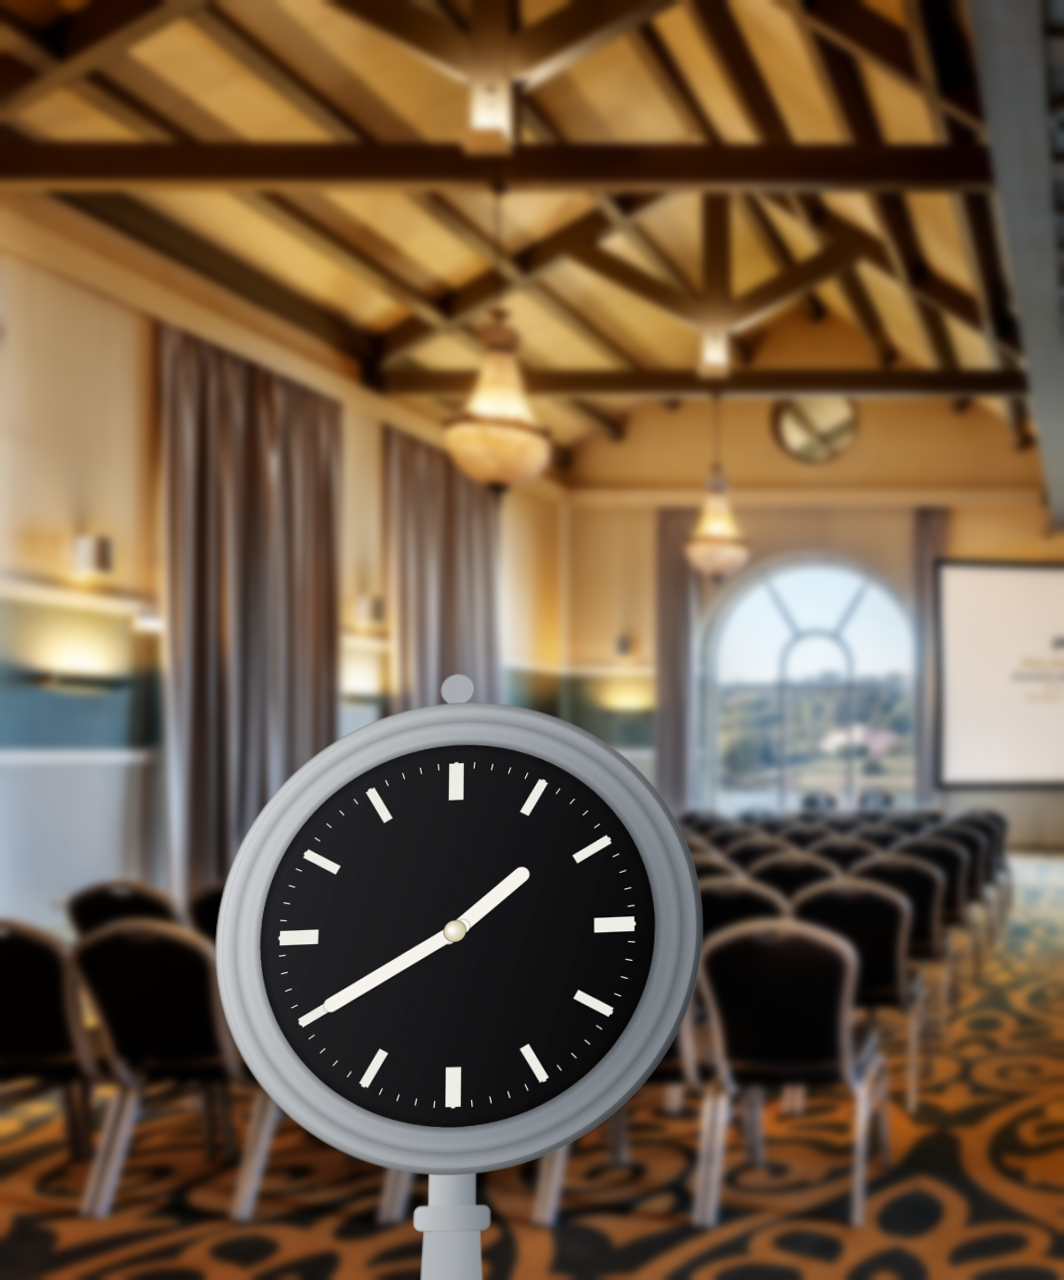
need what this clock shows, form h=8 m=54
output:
h=1 m=40
